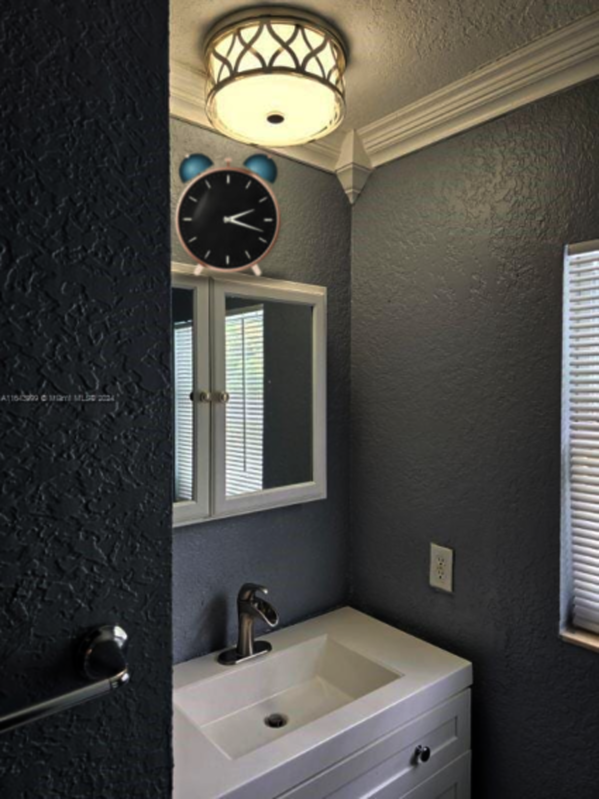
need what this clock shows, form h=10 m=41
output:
h=2 m=18
